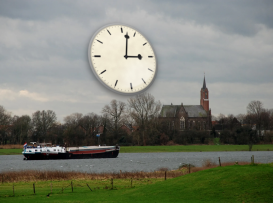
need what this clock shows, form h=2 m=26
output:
h=3 m=2
